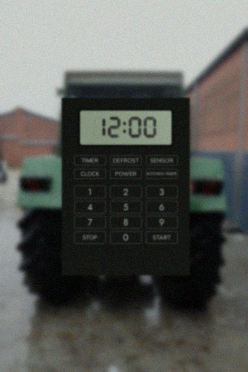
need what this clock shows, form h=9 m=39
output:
h=12 m=0
